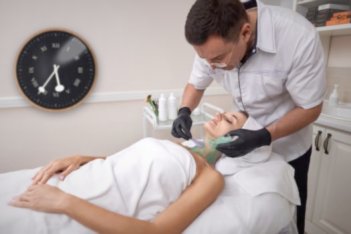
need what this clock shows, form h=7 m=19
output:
h=5 m=36
